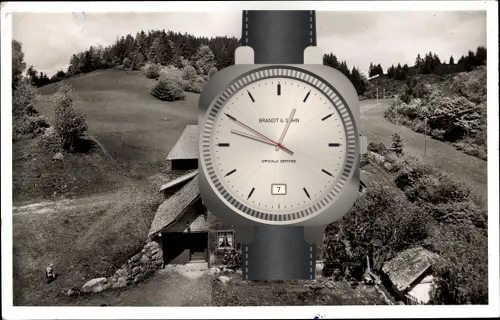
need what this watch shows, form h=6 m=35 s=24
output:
h=12 m=47 s=50
